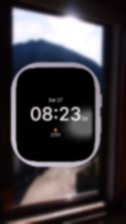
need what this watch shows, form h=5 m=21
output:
h=8 m=23
